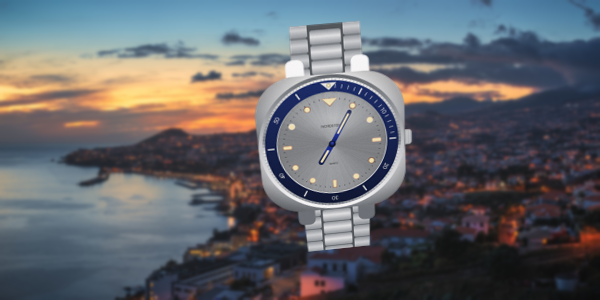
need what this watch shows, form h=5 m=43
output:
h=7 m=5
